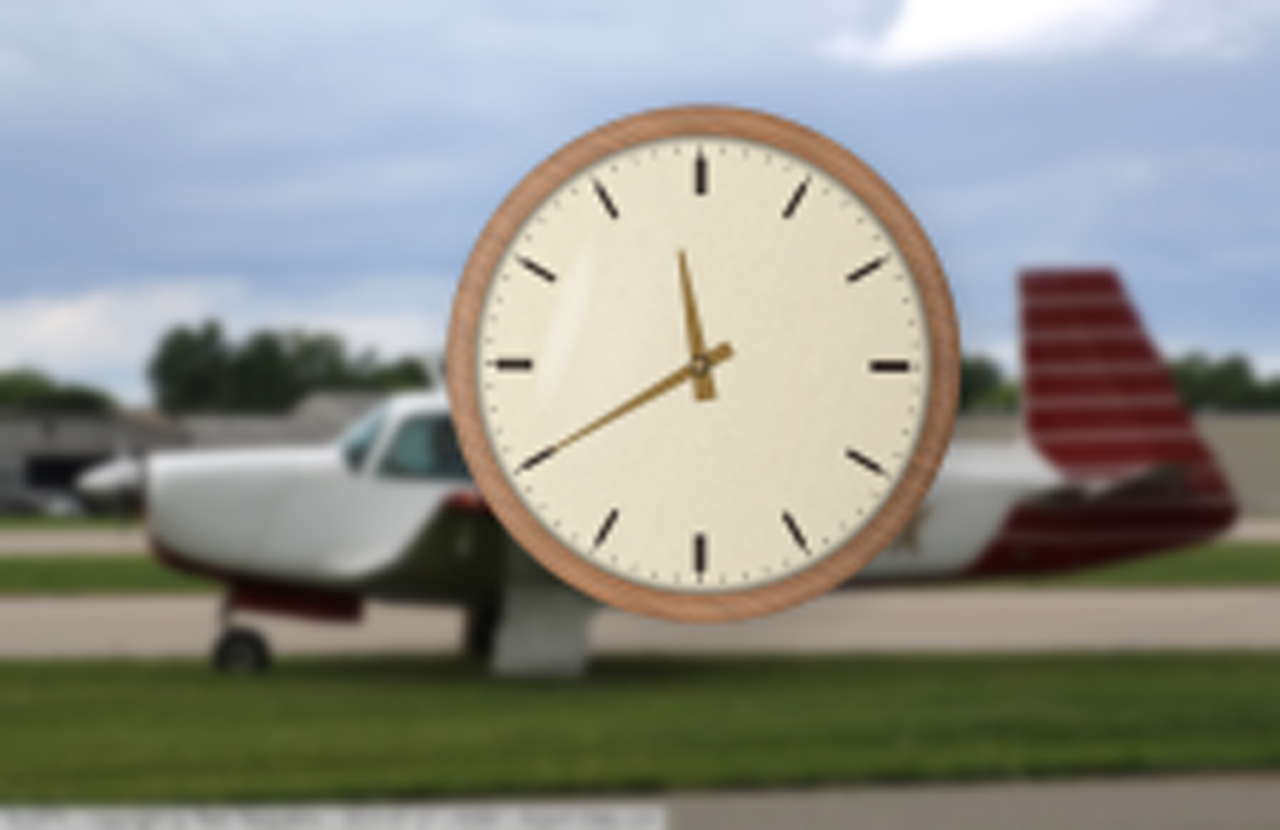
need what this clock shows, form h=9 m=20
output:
h=11 m=40
